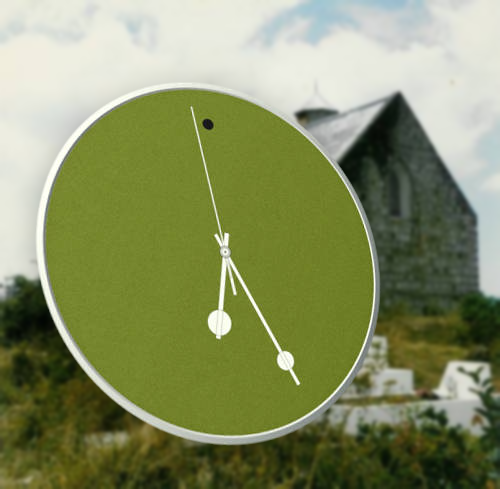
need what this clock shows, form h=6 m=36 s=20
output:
h=6 m=25 s=59
